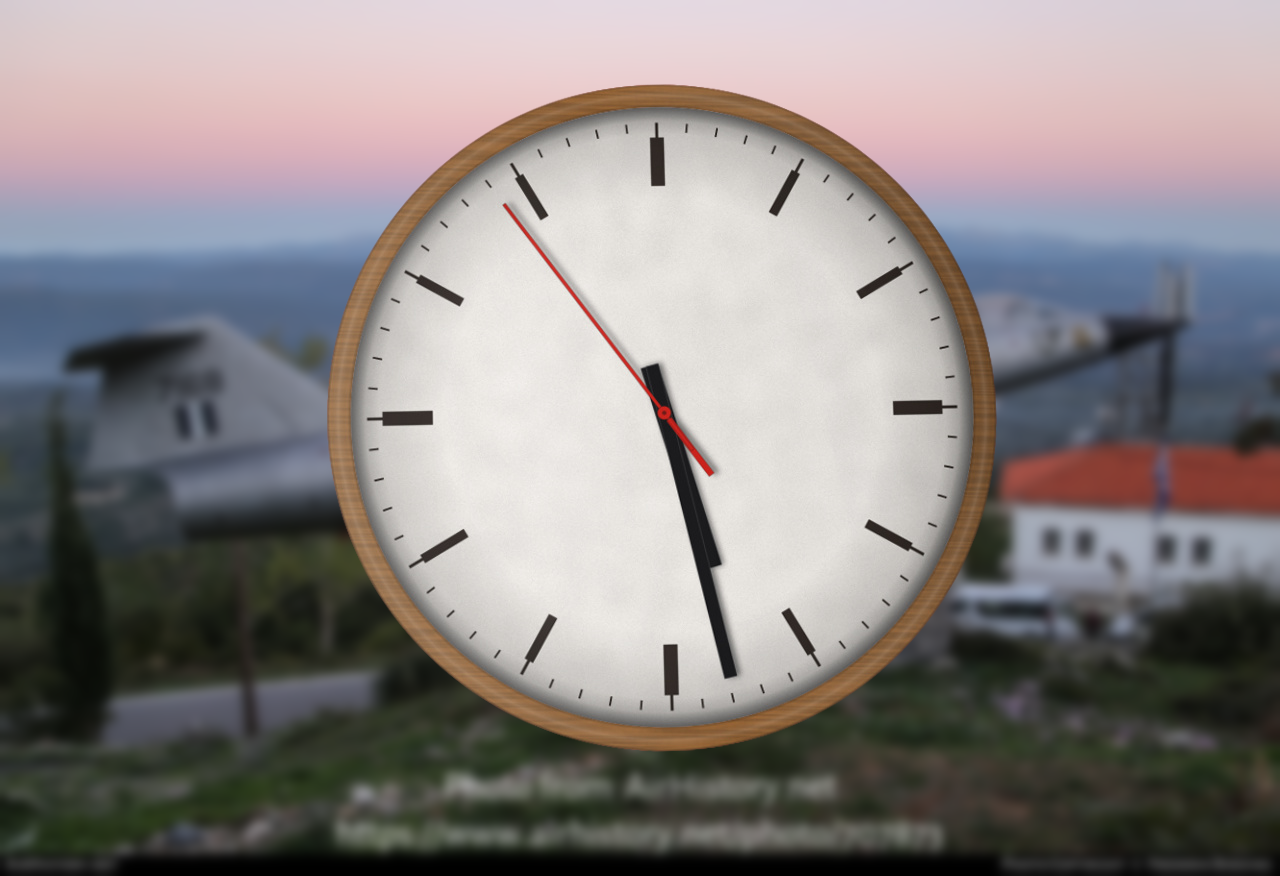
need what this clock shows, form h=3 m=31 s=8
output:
h=5 m=27 s=54
